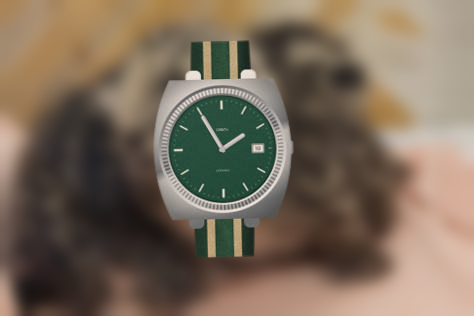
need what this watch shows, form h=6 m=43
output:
h=1 m=55
